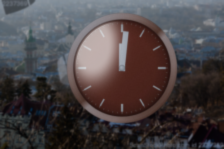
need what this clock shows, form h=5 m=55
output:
h=12 m=1
